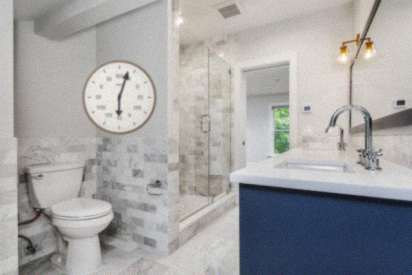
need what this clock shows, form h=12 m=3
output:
h=6 m=3
